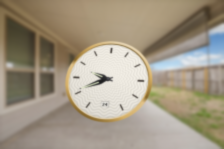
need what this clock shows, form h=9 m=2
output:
h=9 m=41
